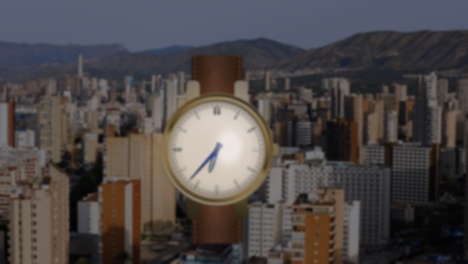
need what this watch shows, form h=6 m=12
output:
h=6 m=37
